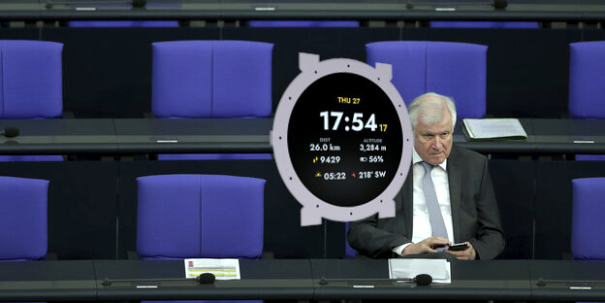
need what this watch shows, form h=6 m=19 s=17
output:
h=17 m=54 s=17
